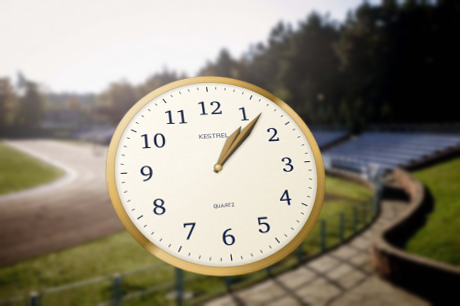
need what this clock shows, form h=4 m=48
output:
h=1 m=7
